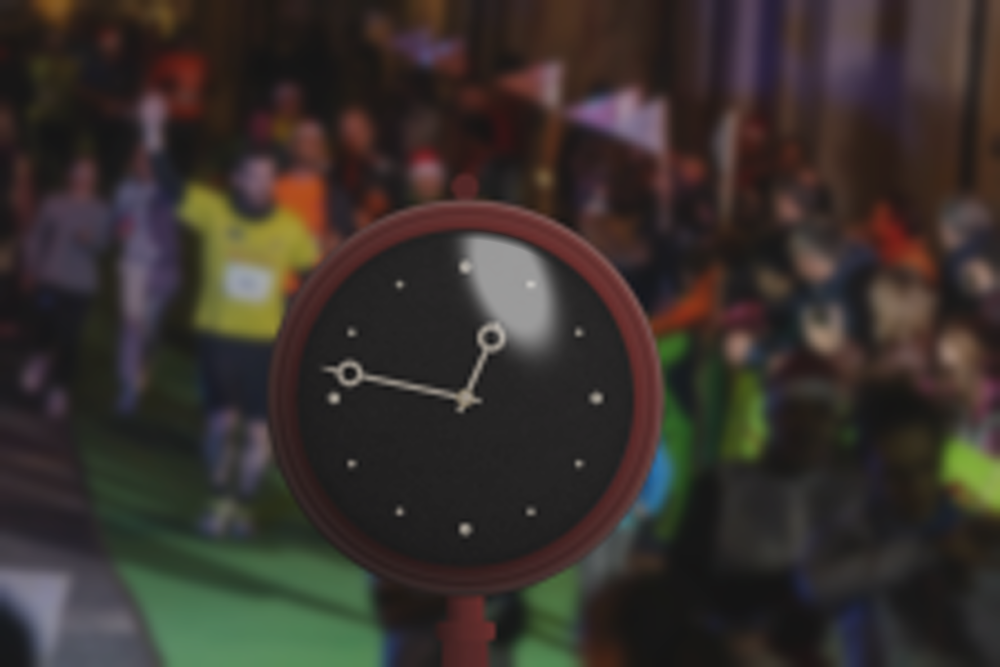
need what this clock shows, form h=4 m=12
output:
h=12 m=47
